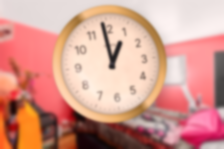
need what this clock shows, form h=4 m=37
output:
h=12 m=59
